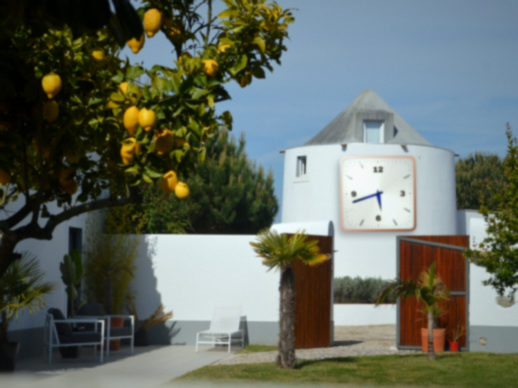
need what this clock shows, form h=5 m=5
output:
h=5 m=42
